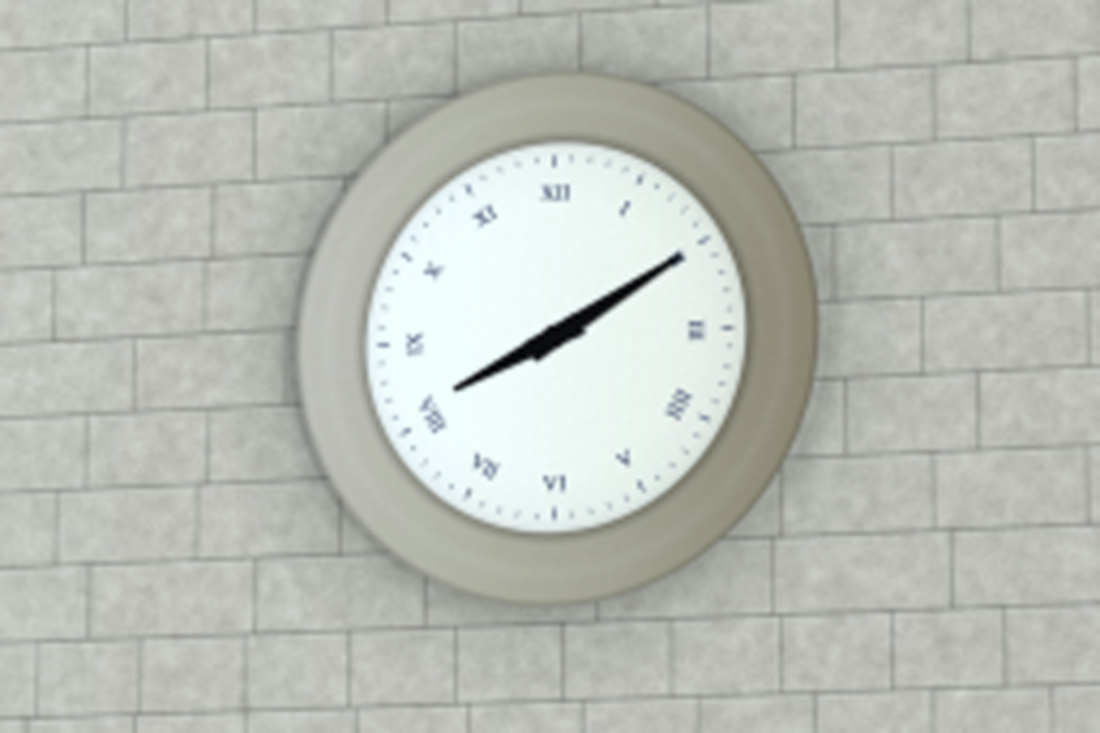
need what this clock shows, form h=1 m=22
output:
h=8 m=10
